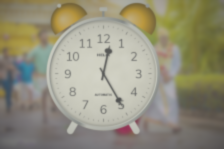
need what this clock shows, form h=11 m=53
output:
h=12 m=25
